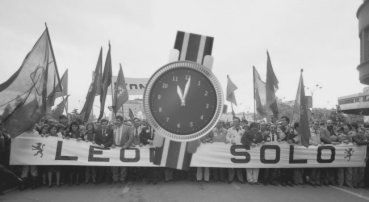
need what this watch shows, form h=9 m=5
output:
h=11 m=1
